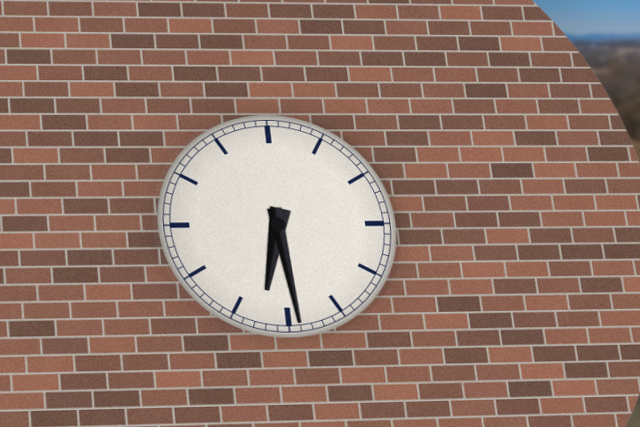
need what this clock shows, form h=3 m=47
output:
h=6 m=29
